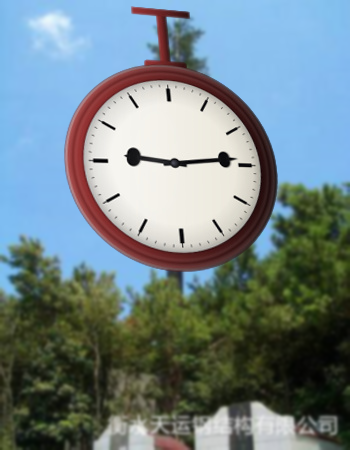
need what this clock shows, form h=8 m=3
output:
h=9 m=14
